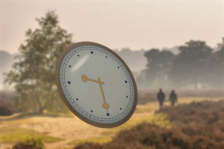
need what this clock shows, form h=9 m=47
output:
h=9 m=30
